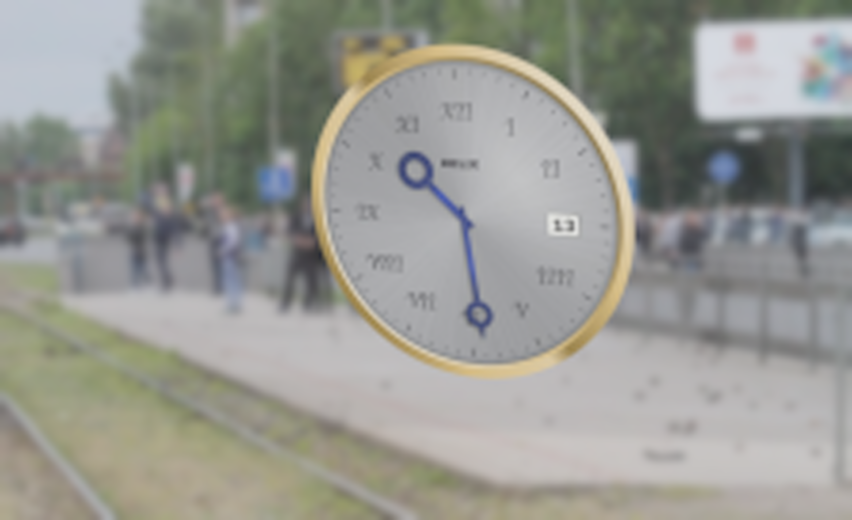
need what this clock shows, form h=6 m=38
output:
h=10 m=29
